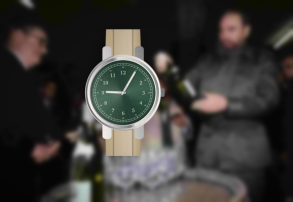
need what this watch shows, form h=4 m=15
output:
h=9 m=5
